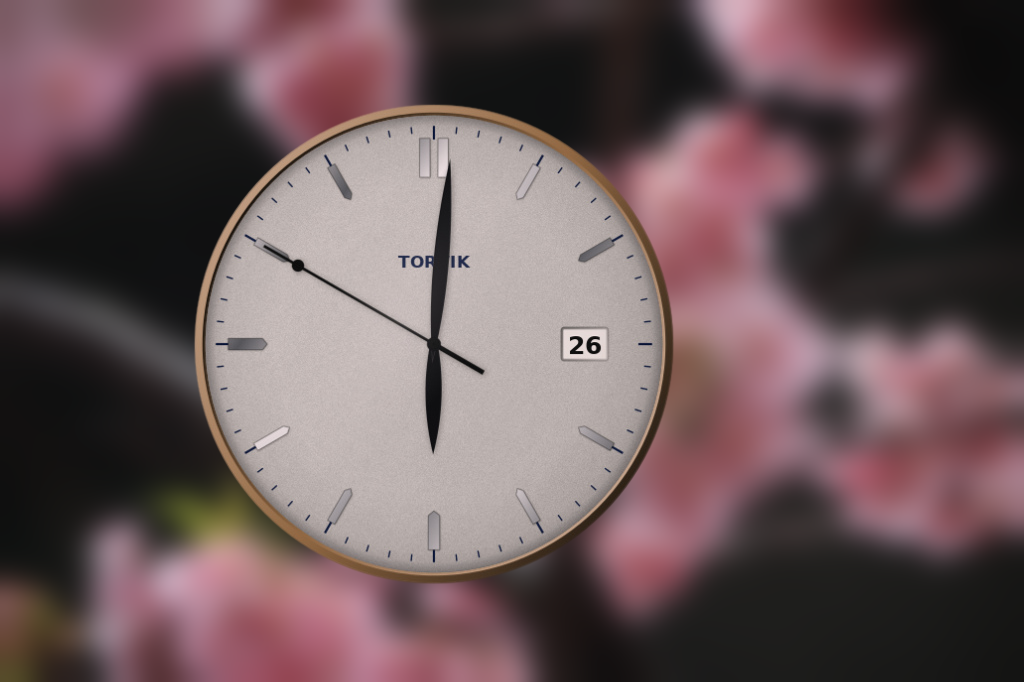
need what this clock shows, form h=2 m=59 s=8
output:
h=6 m=0 s=50
